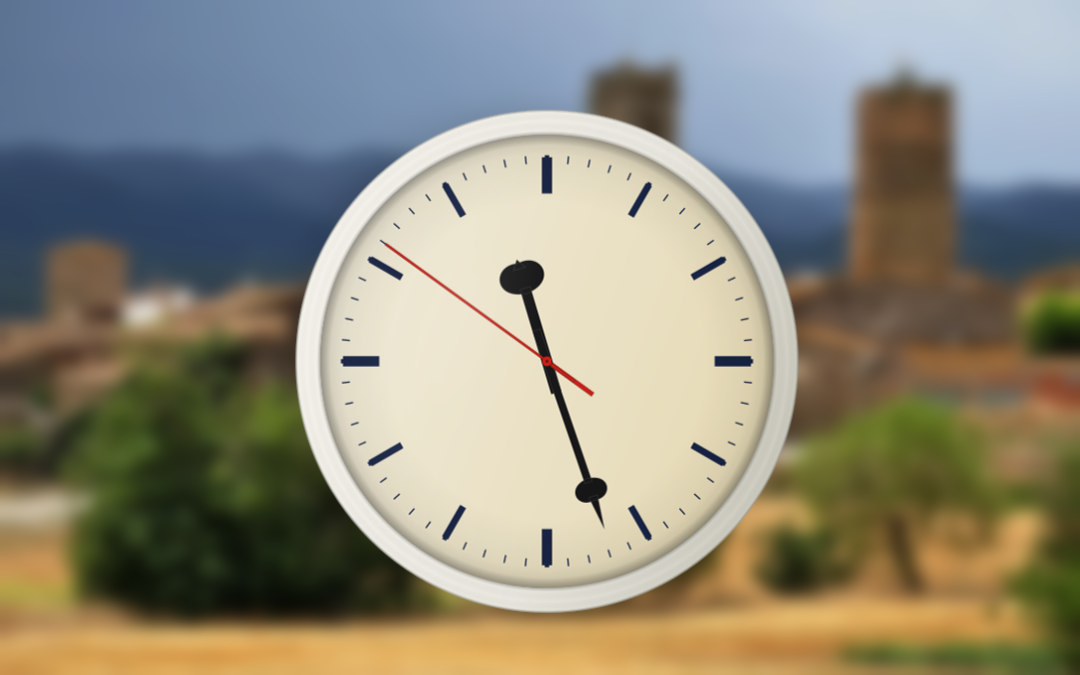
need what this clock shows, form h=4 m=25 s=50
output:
h=11 m=26 s=51
